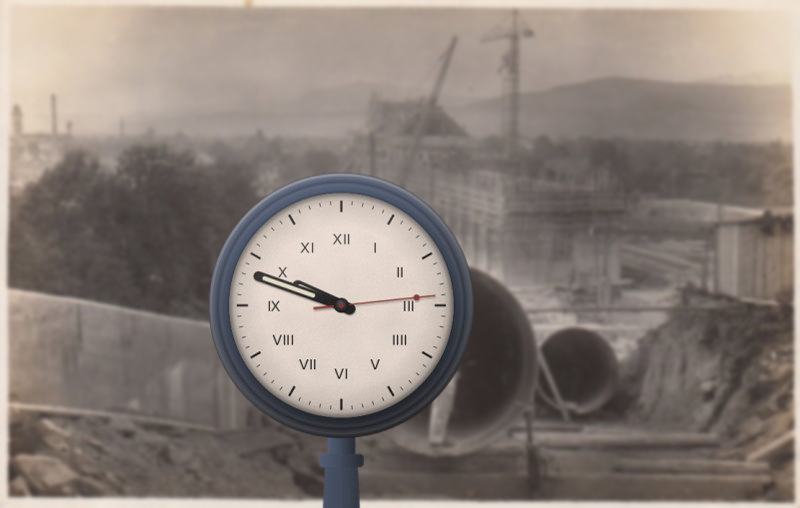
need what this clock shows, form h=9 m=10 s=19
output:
h=9 m=48 s=14
